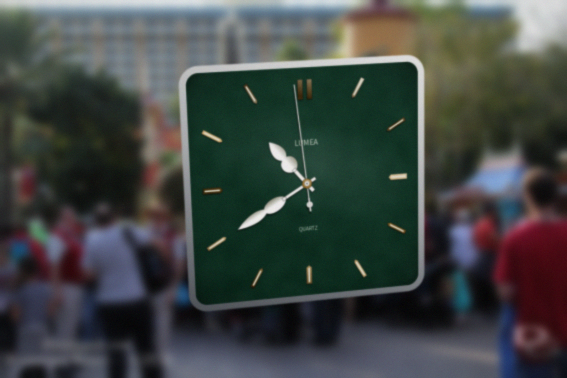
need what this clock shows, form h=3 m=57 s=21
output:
h=10 m=39 s=59
